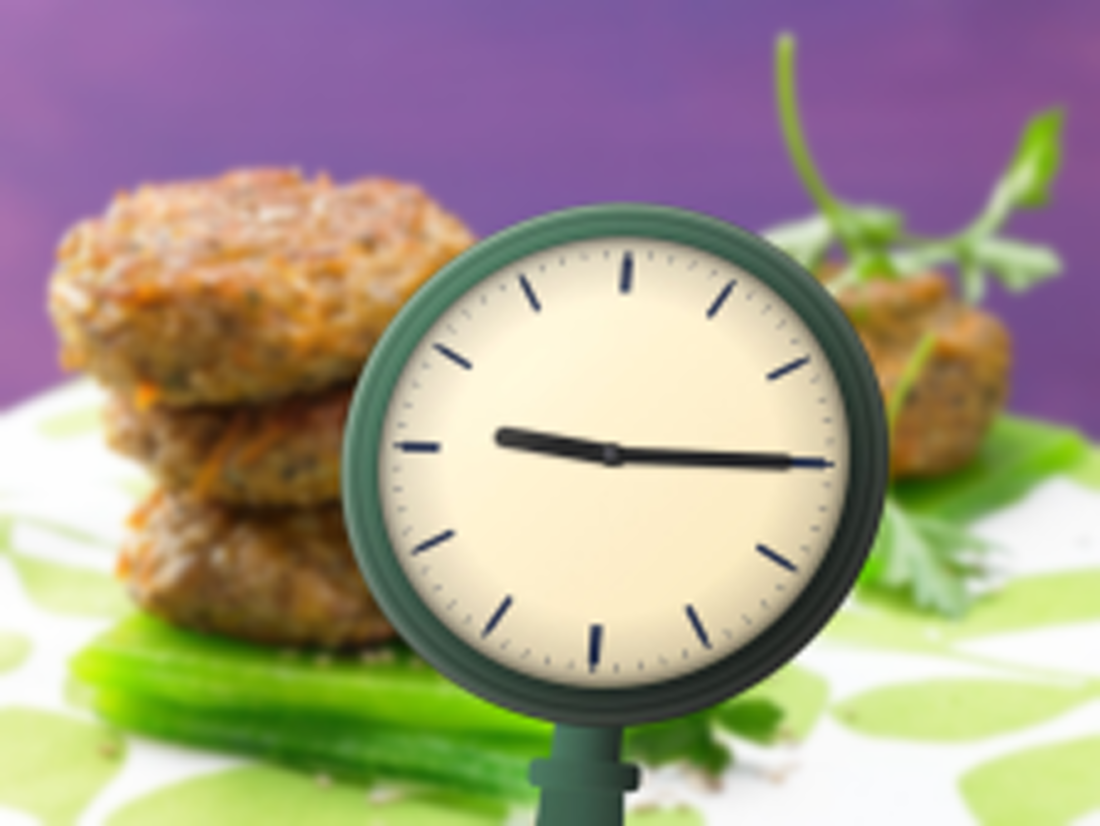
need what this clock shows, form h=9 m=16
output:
h=9 m=15
